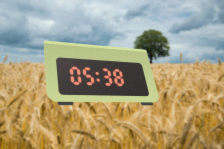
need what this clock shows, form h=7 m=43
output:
h=5 m=38
